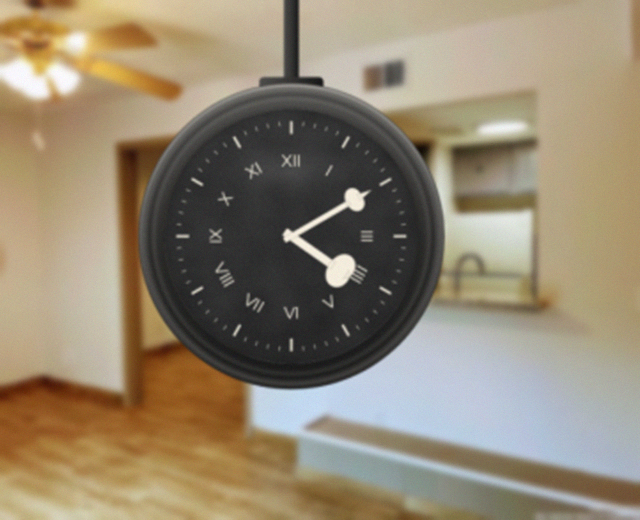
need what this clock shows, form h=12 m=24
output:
h=4 m=10
